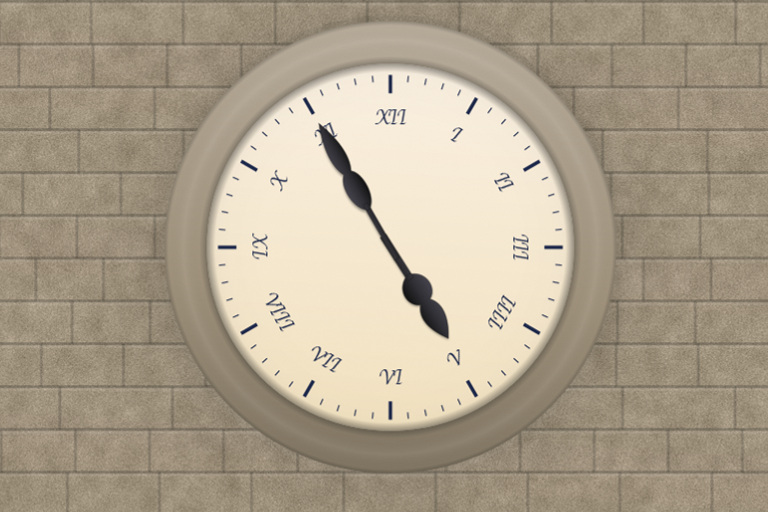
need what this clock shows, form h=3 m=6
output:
h=4 m=55
